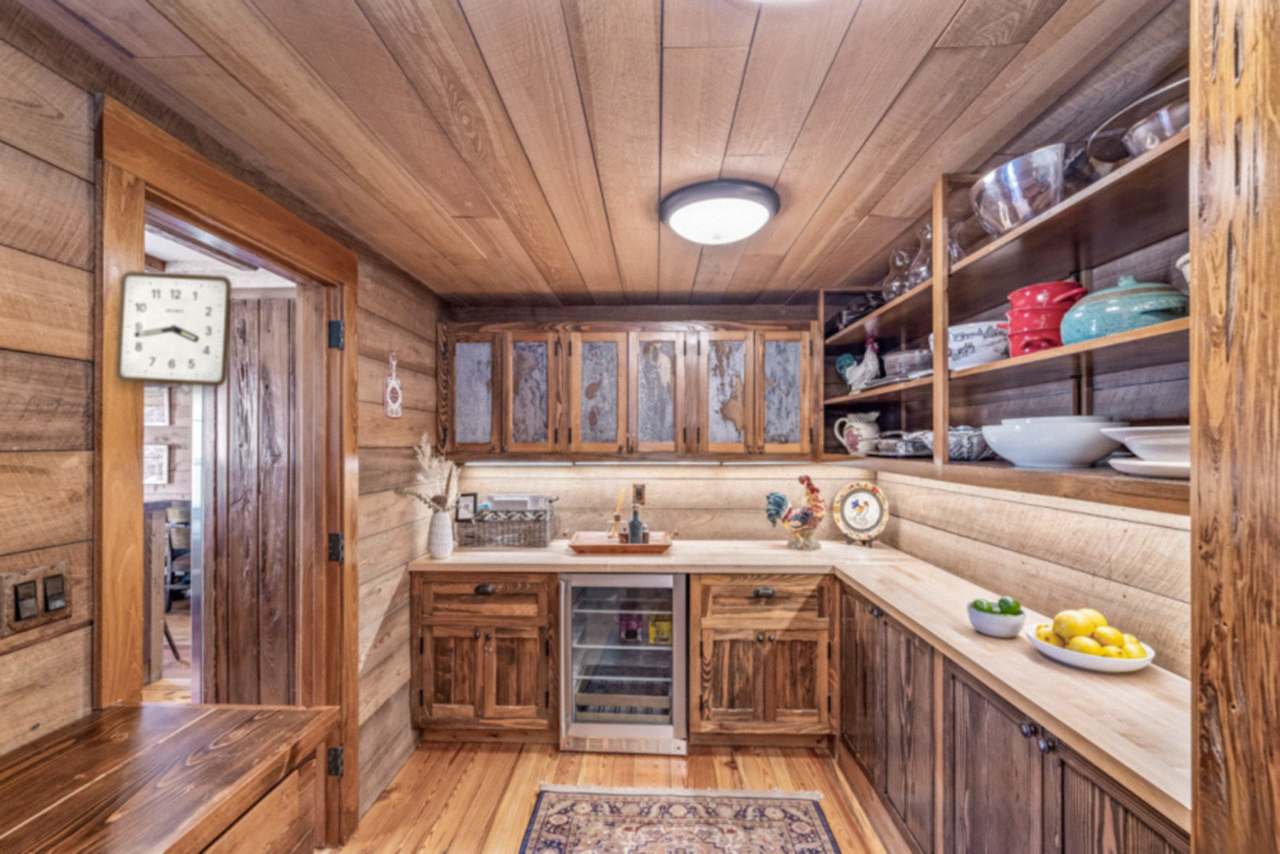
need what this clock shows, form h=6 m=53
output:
h=3 m=43
